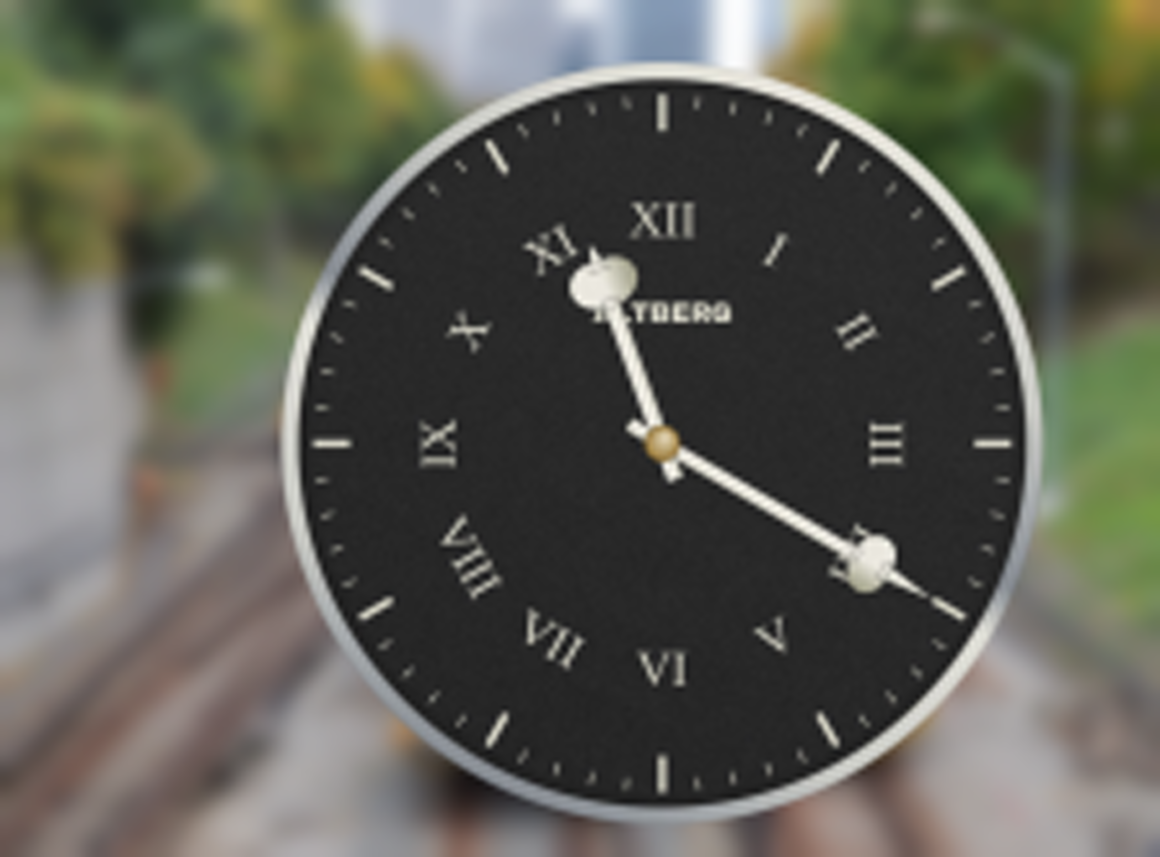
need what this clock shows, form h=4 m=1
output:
h=11 m=20
